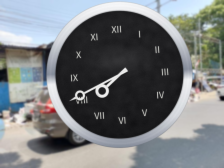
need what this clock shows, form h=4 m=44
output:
h=7 m=41
